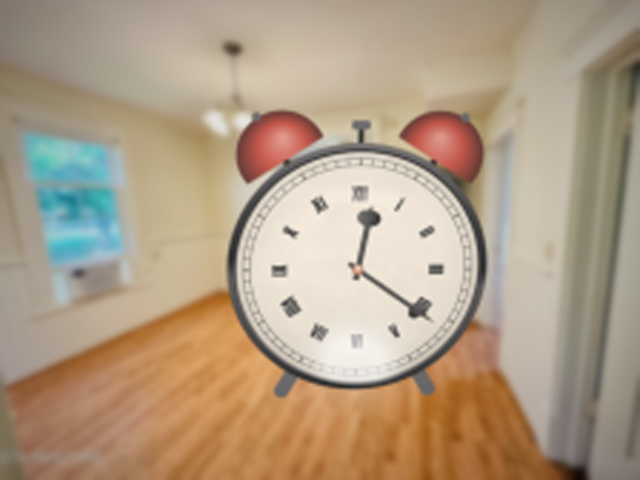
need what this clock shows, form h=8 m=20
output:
h=12 m=21
